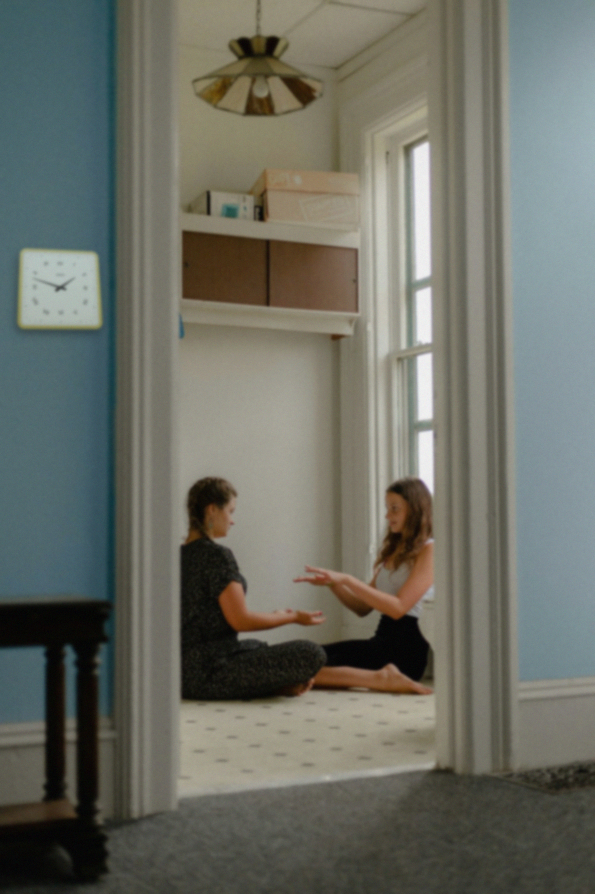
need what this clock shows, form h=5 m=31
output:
h=1 m=48
